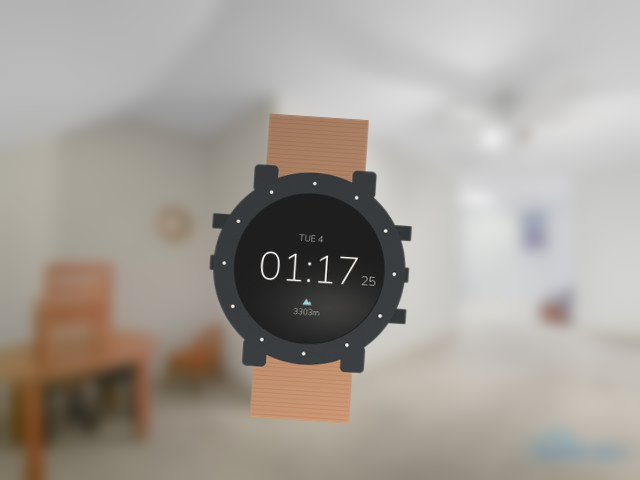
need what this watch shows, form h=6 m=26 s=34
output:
h=1 m=17 s=25
